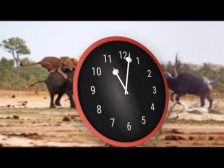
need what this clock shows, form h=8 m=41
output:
h=11 m=2
